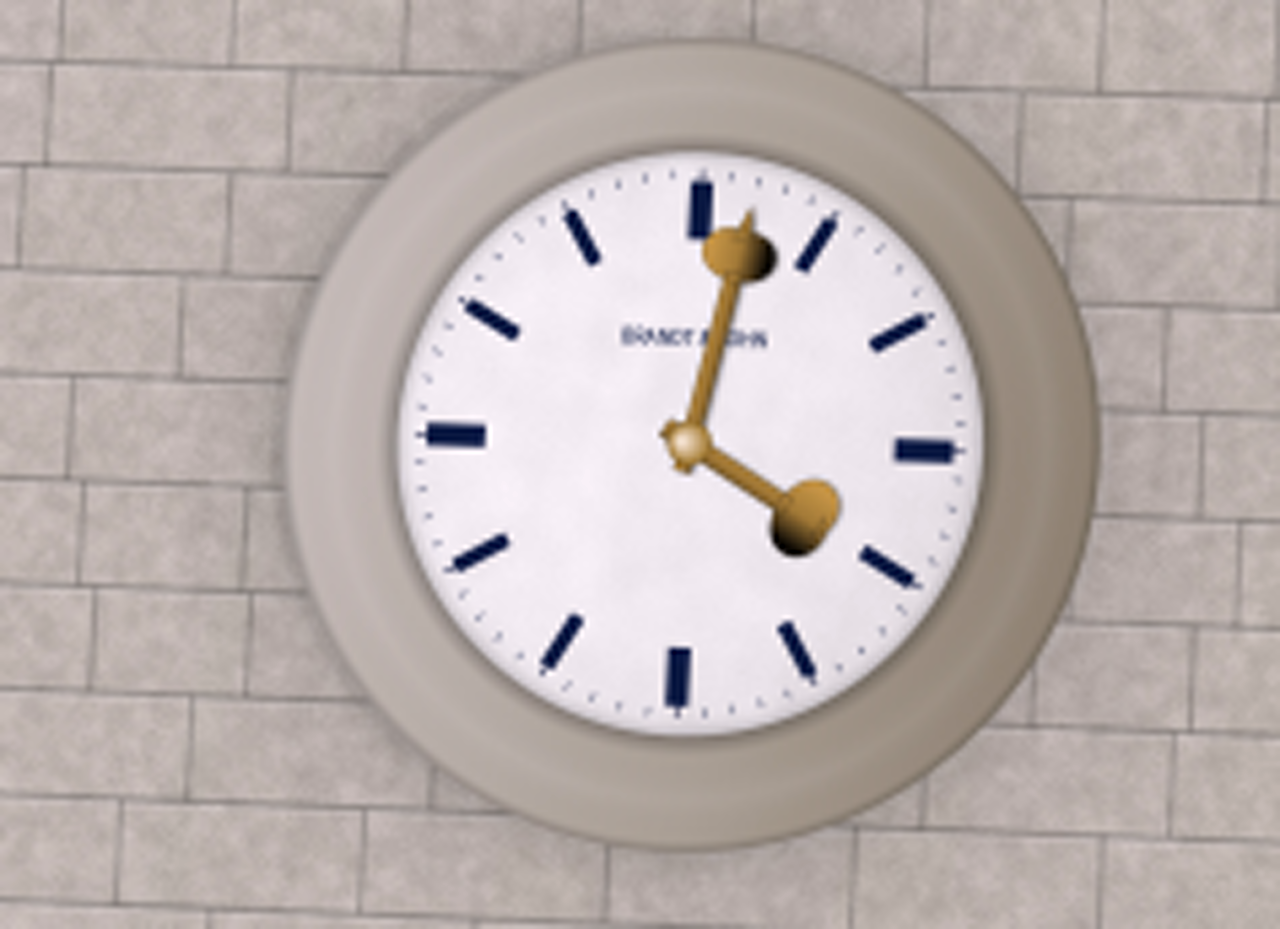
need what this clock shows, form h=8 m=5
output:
h=4 m=2
